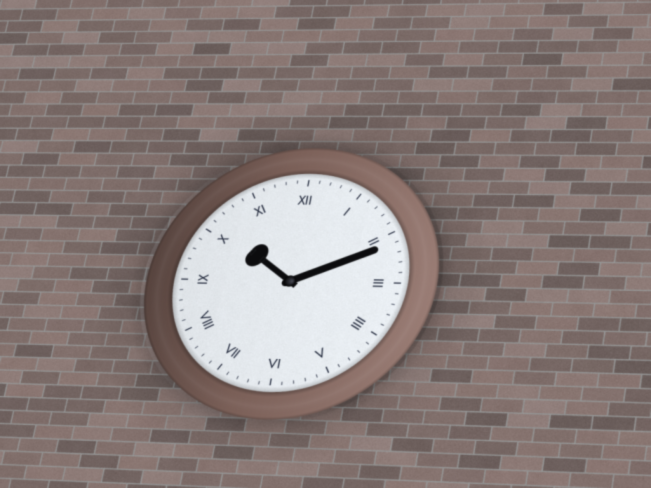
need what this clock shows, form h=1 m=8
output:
h=10 m=11
